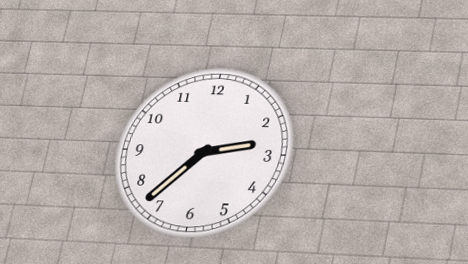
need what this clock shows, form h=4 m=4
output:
h=2 m=37
